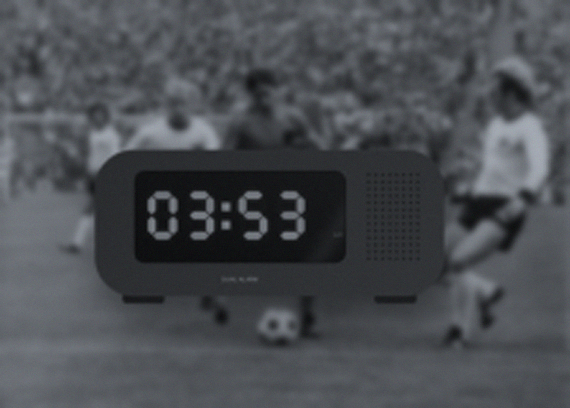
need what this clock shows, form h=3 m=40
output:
h=3 m=53
